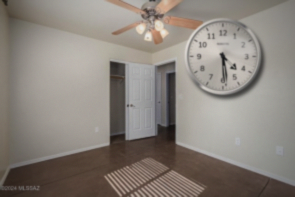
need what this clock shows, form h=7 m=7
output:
h=4 m=29
